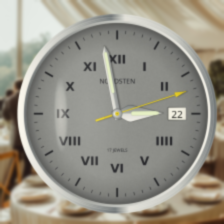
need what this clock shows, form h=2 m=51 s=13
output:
h=2 m=58 s=12
